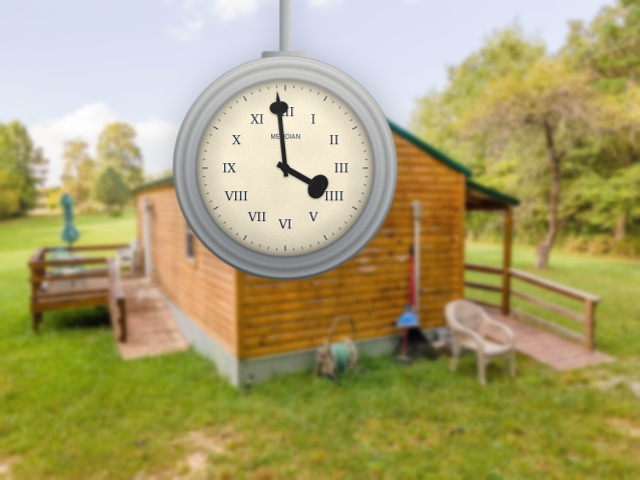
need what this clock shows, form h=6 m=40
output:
h=3 m=59
